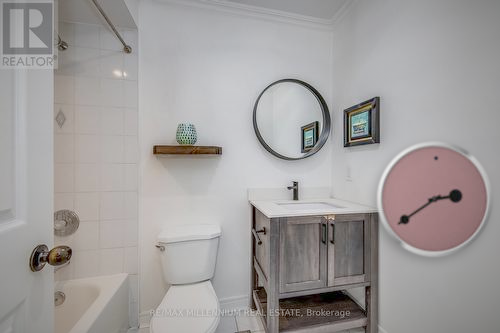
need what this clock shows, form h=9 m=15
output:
h=2 m=39
